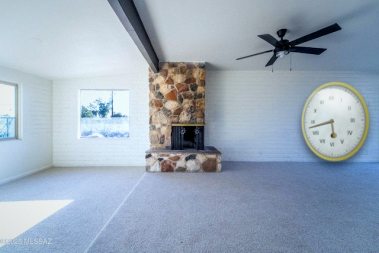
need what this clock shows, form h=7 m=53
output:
h=5 m=43
